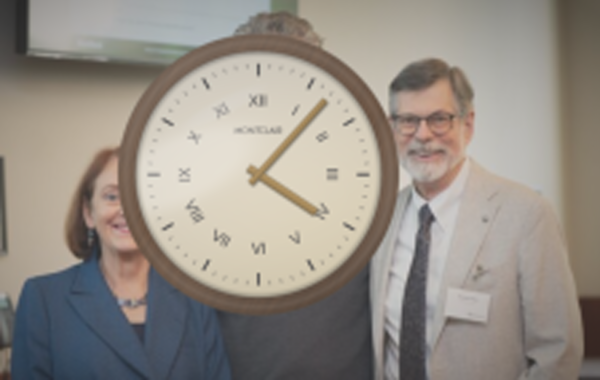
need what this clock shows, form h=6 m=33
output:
h=4 m=7
